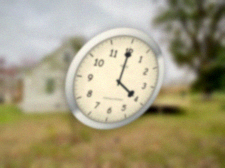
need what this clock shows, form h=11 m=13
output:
h=4 m=0
